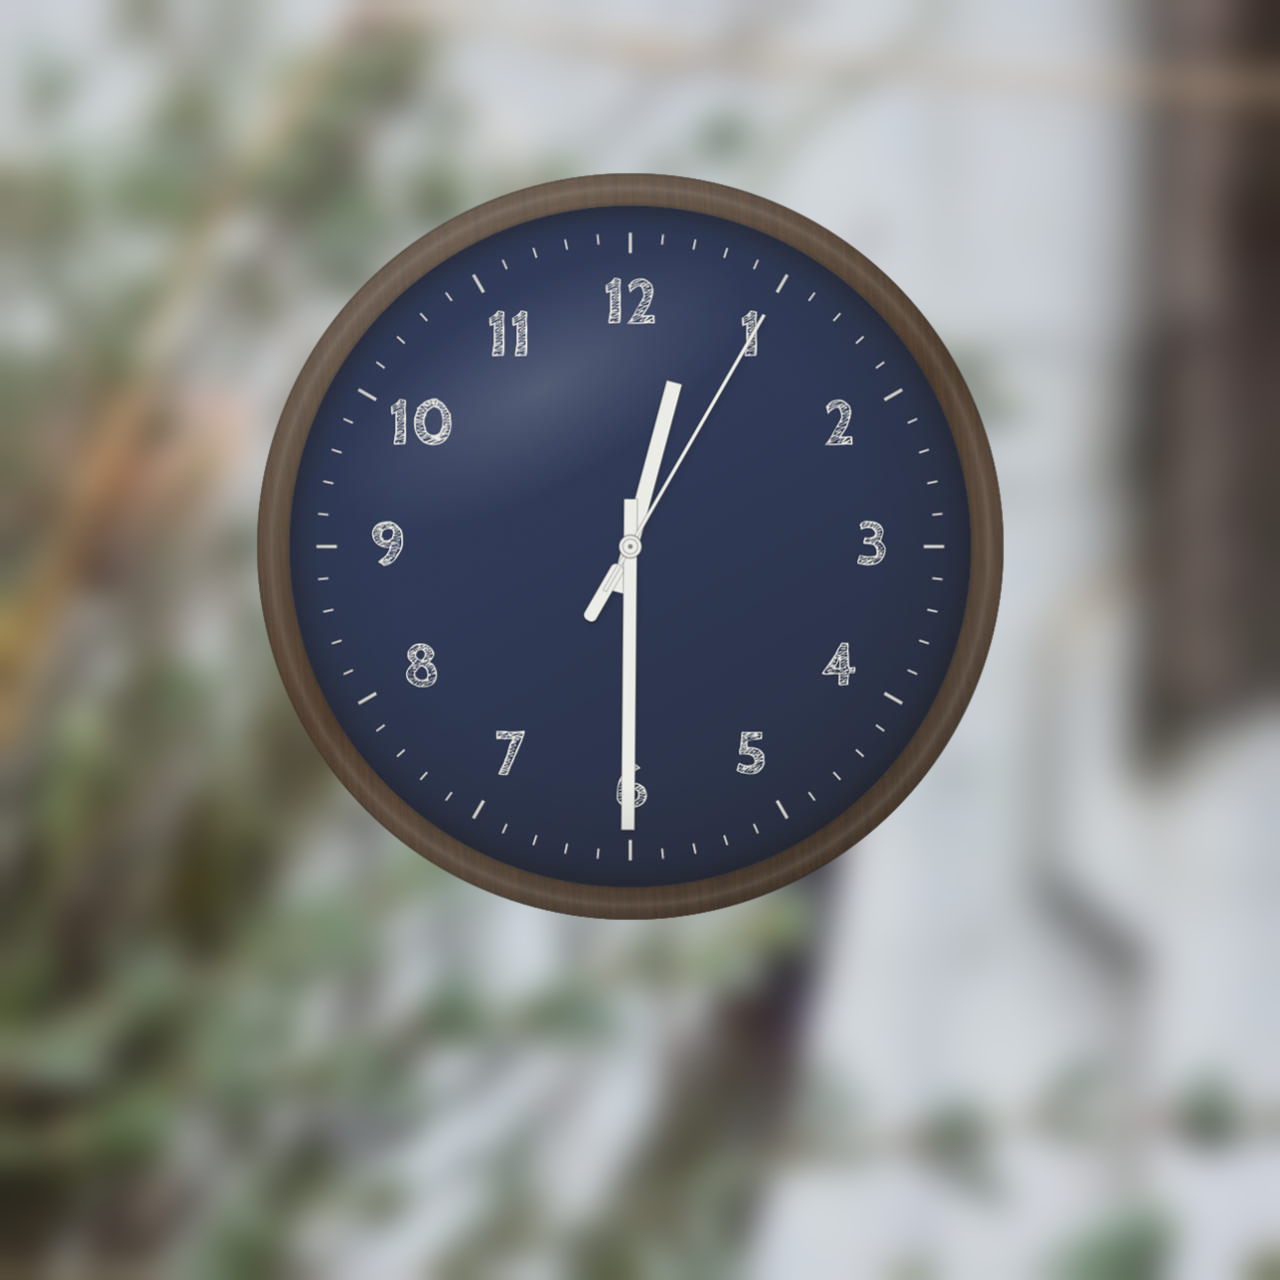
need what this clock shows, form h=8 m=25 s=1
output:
h=12 m=30 s=5
